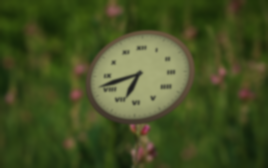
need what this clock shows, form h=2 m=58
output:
h=6 m=42
